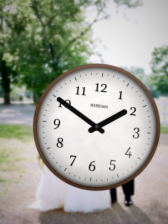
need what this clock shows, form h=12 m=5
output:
h=1 m=50
